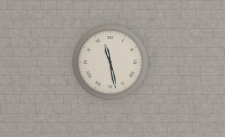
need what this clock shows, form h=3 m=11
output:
h=11 m=28
